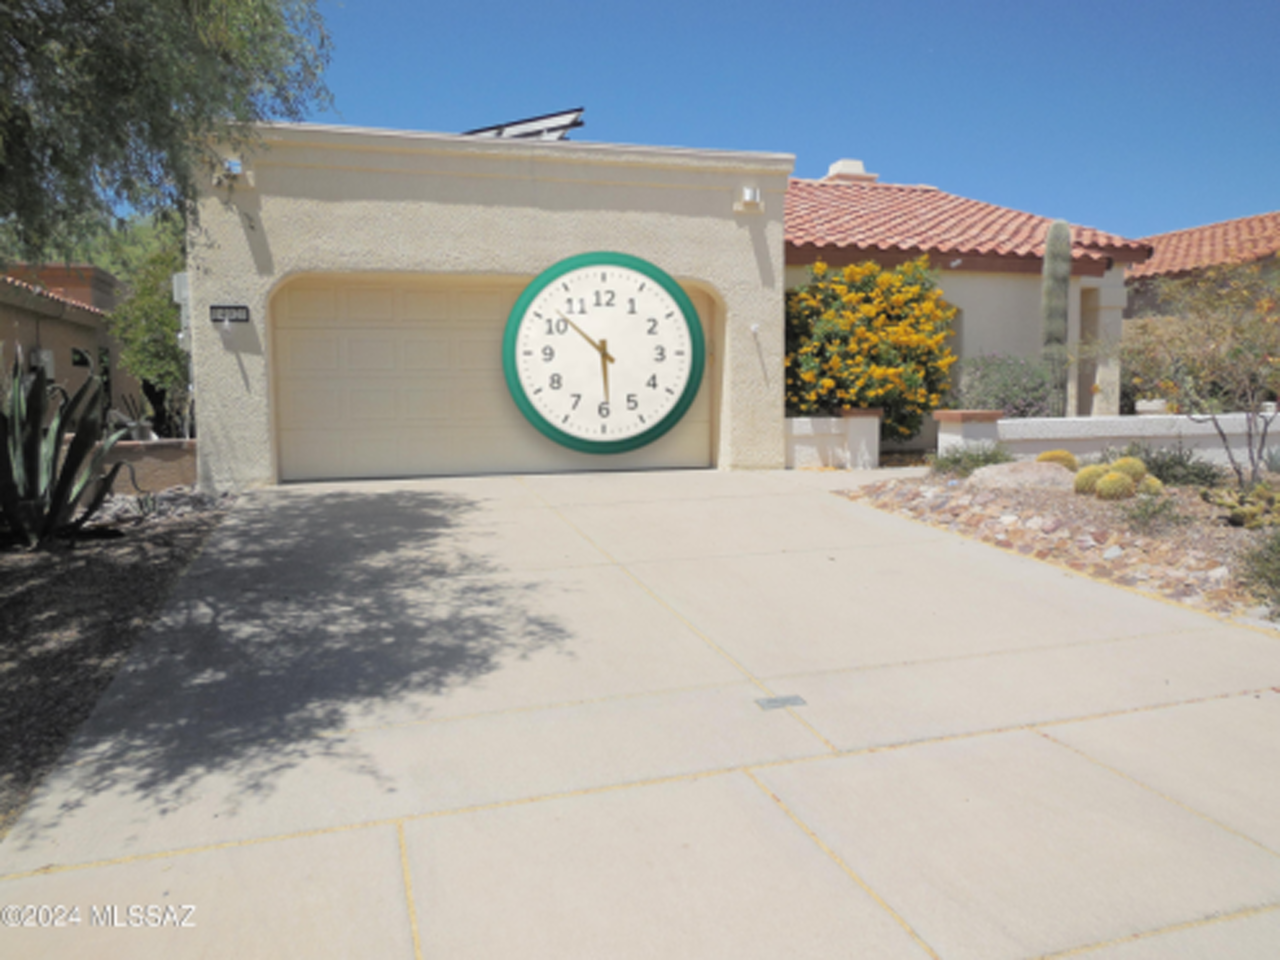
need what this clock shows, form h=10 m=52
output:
h=5 m=52
